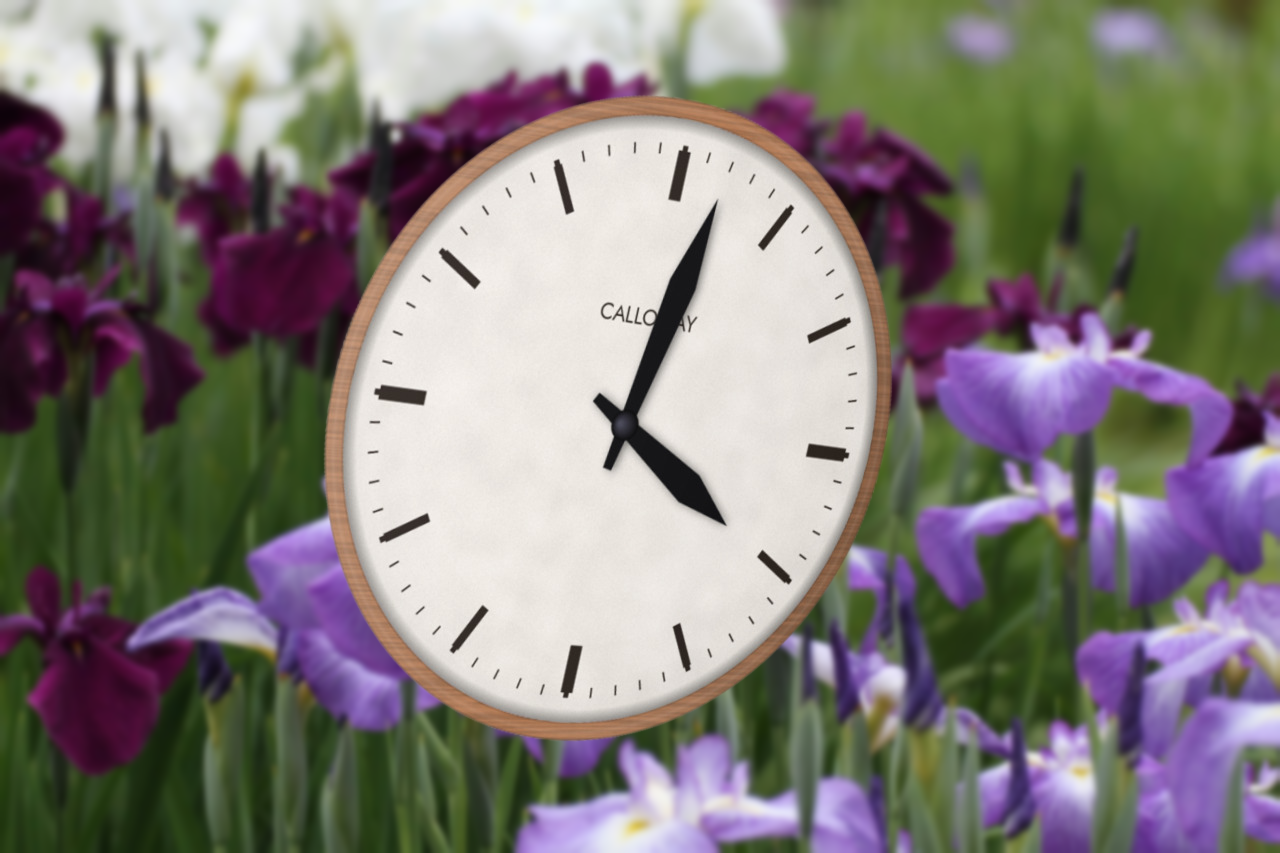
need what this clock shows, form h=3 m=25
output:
h=4 m=2
